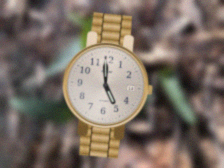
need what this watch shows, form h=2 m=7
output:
h=4 m=59
